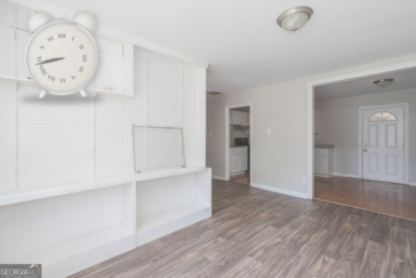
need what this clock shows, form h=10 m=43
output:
h=8 m=43
